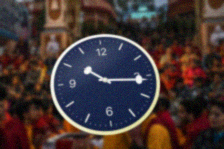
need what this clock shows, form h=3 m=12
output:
h=10 m=16
